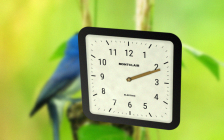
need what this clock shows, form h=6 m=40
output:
h=2 m=11
